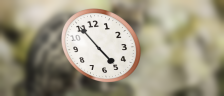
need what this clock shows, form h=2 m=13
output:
h=4 m=55
